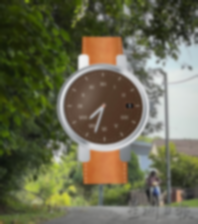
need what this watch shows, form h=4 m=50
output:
h=7 m=33
